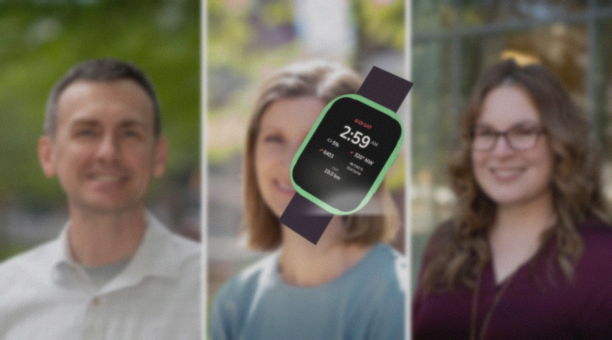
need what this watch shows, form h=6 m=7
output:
h=2 m=59
